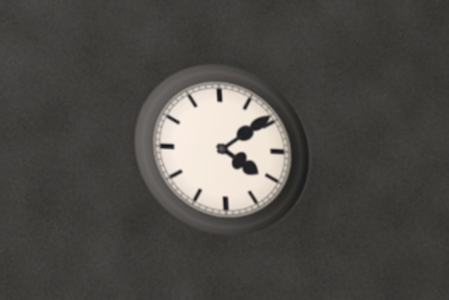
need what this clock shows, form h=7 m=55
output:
h=4 m=9
